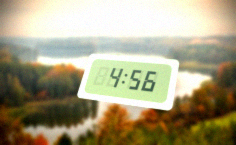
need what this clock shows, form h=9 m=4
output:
h=4 m=56
